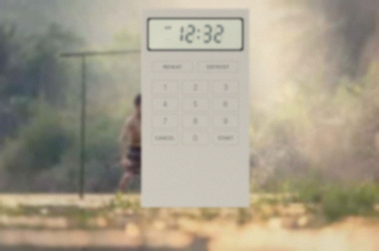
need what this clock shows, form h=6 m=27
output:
h=12 m=32
